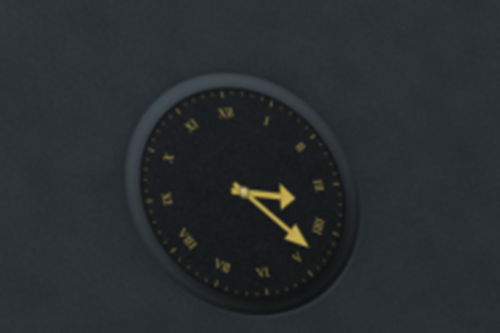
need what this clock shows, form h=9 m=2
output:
h=3 m=23
